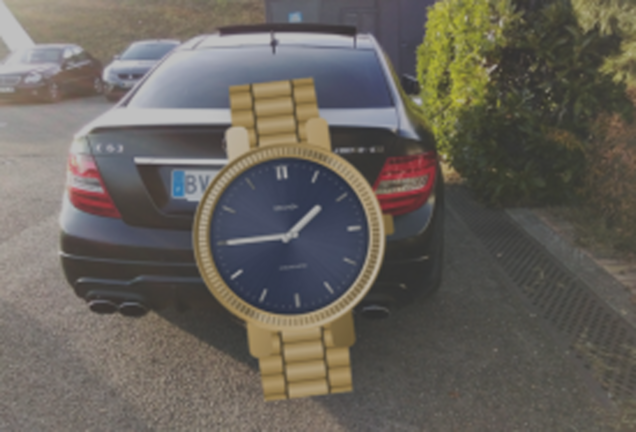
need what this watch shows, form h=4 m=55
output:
h=1 m=45
